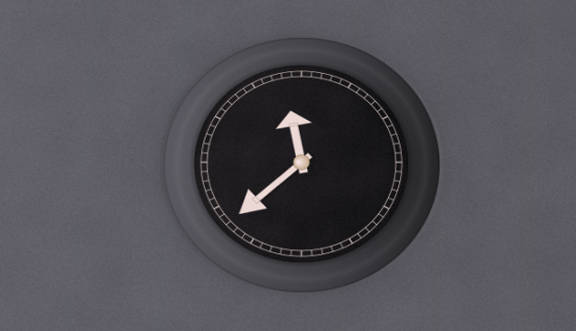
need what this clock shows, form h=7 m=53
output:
h=11 m=38
